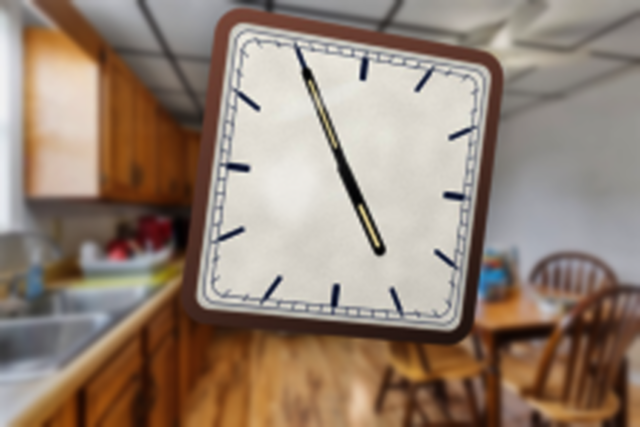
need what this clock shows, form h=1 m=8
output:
h=4 m=55
